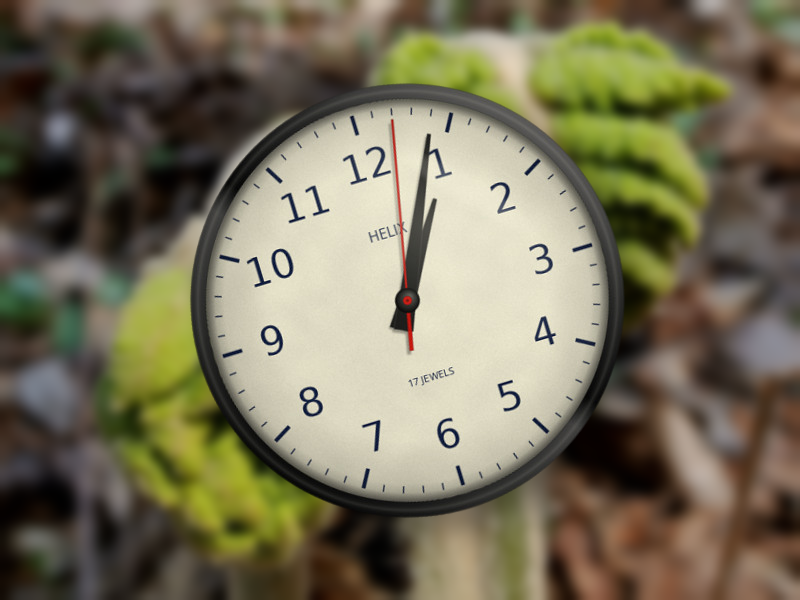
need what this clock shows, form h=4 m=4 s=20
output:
h=1 m=4 s=2
